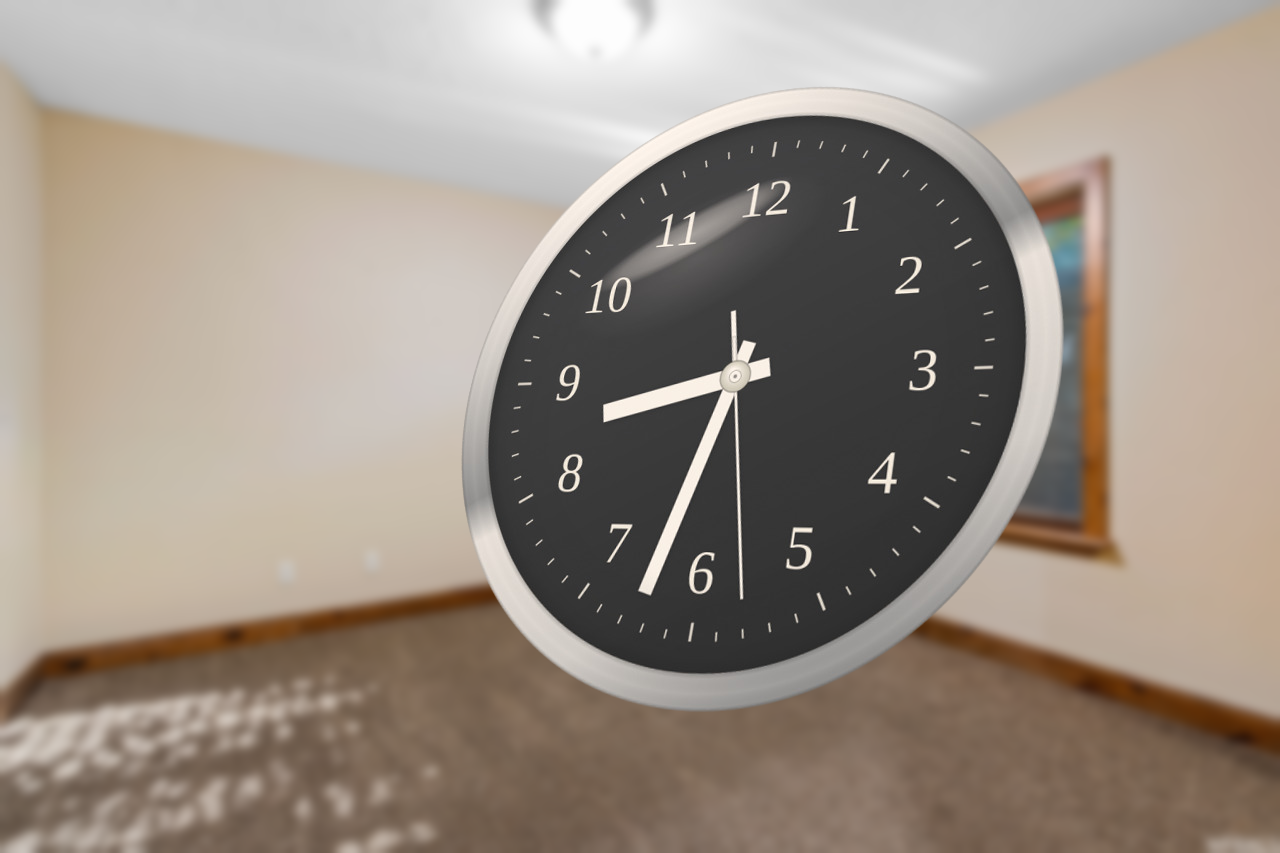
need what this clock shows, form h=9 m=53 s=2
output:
h=8 m=32 s=28
